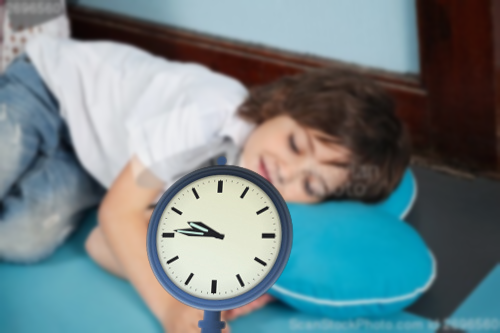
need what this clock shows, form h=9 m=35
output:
h=9 m=46
